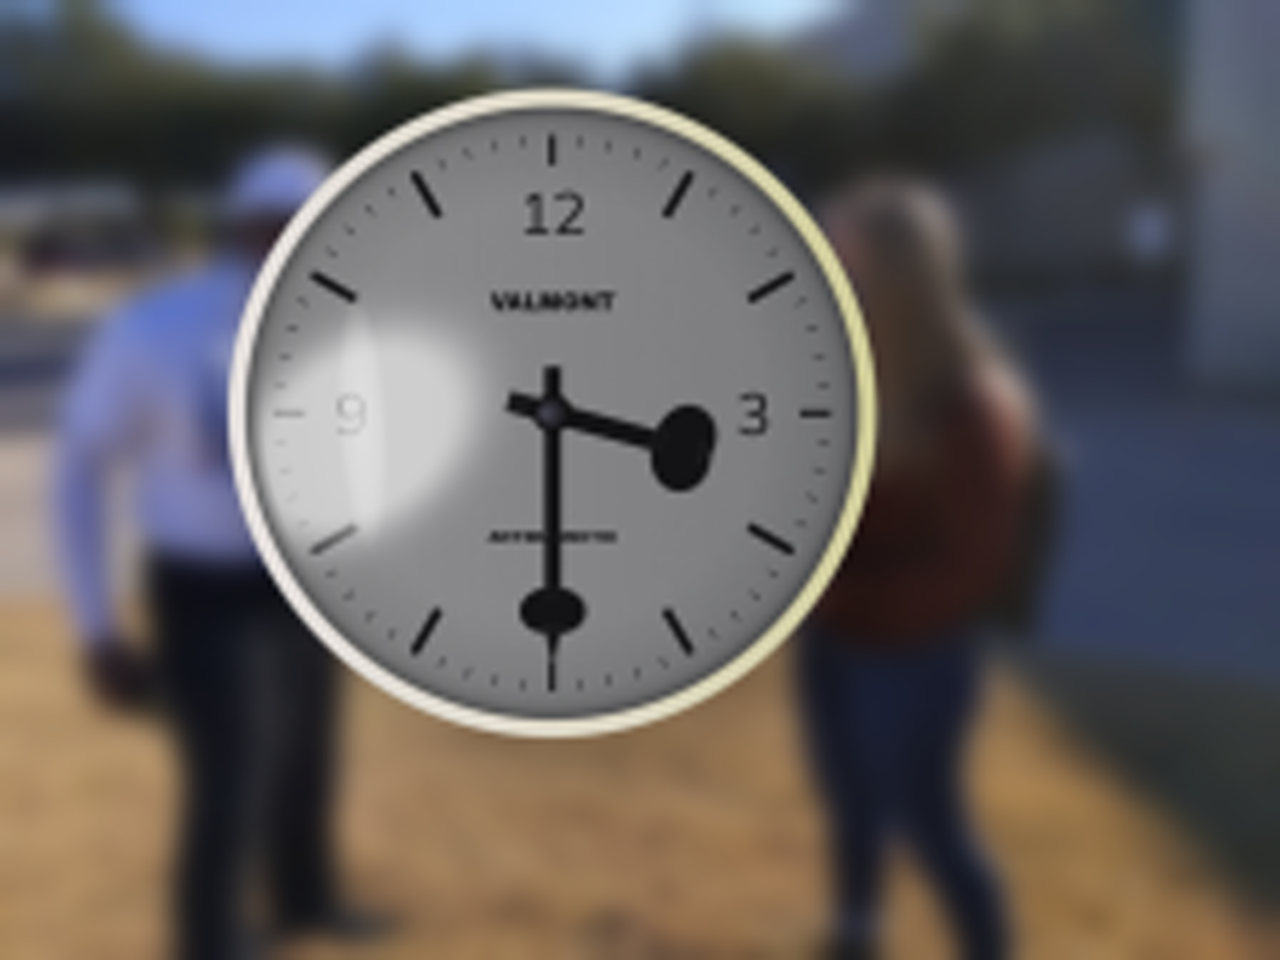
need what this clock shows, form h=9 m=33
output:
h=3 m=30
